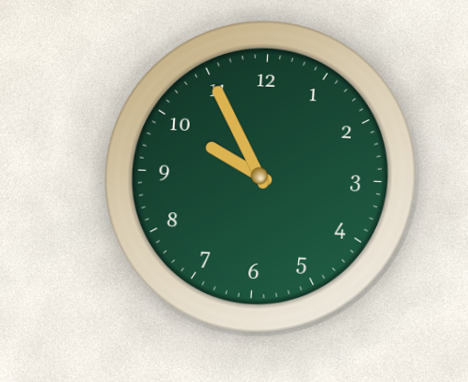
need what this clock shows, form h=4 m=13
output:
h=9 m=55
